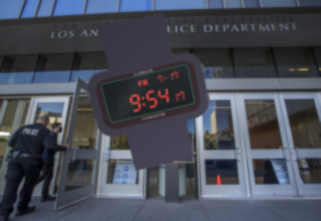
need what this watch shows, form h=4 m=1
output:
h=9 m=54
